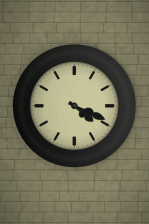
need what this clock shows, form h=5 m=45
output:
h=4 m=19
